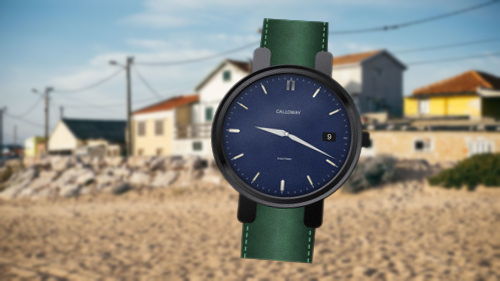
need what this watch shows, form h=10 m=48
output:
h=9 m=19
